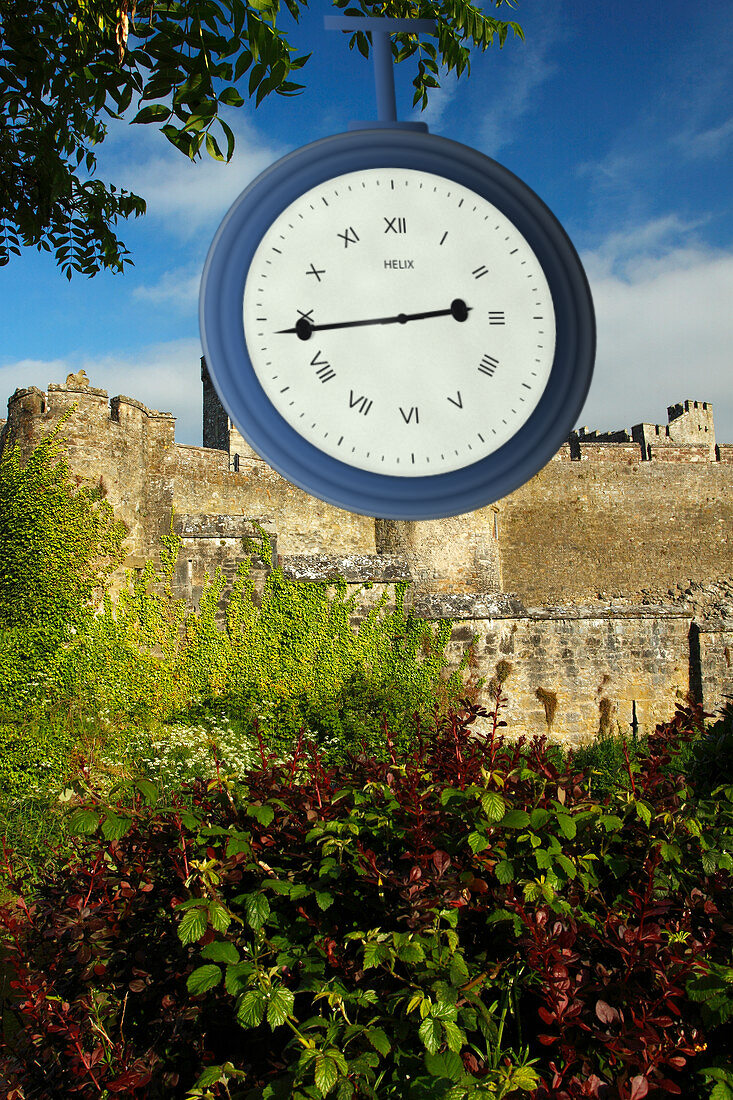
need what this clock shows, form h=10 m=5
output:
h=2 m=44
